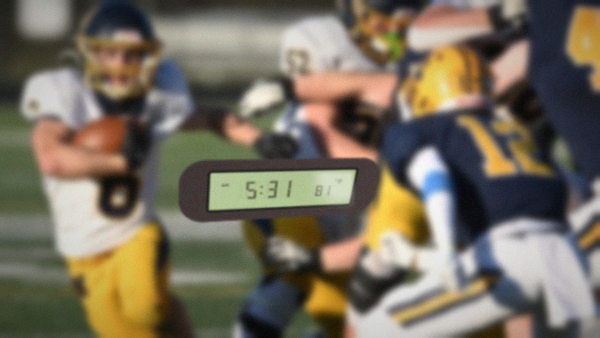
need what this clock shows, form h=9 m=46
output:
h=5 m=31
